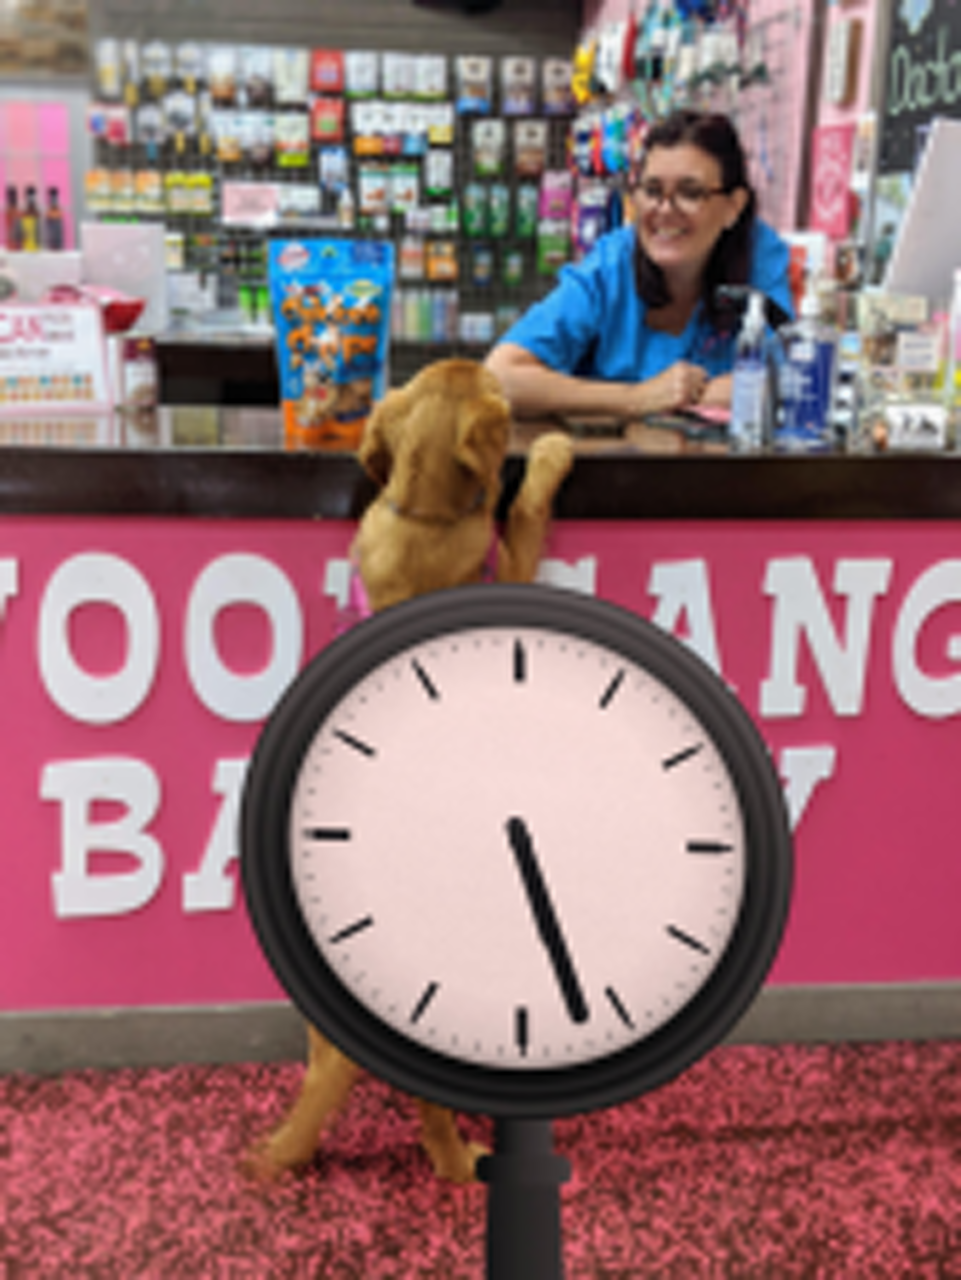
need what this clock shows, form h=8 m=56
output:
h=5 m=27
